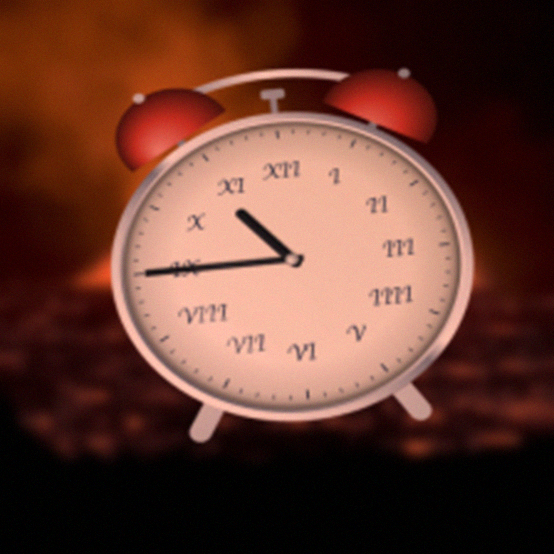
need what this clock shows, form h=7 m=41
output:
h=10 m=45
